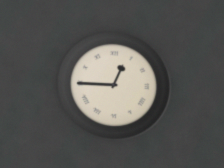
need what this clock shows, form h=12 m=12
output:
h=12 m=45
